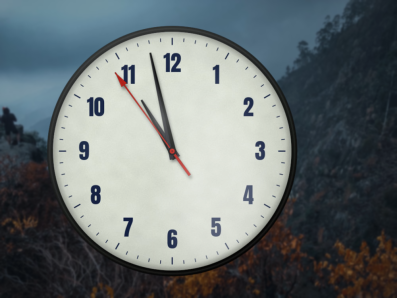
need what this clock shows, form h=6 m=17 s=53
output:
h=10 m=57 s=54
